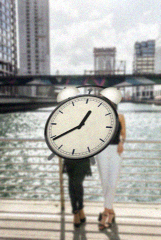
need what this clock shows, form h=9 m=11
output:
h=12 m=39
